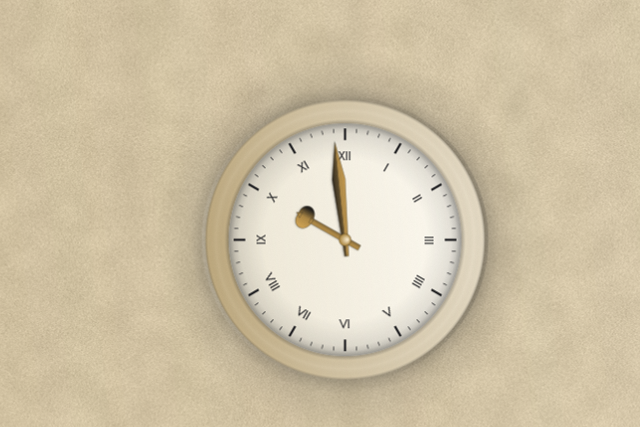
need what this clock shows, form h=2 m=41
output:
h=9 m=59
